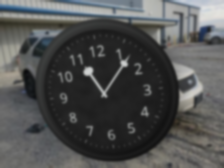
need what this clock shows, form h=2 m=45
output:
h=11 m=7
